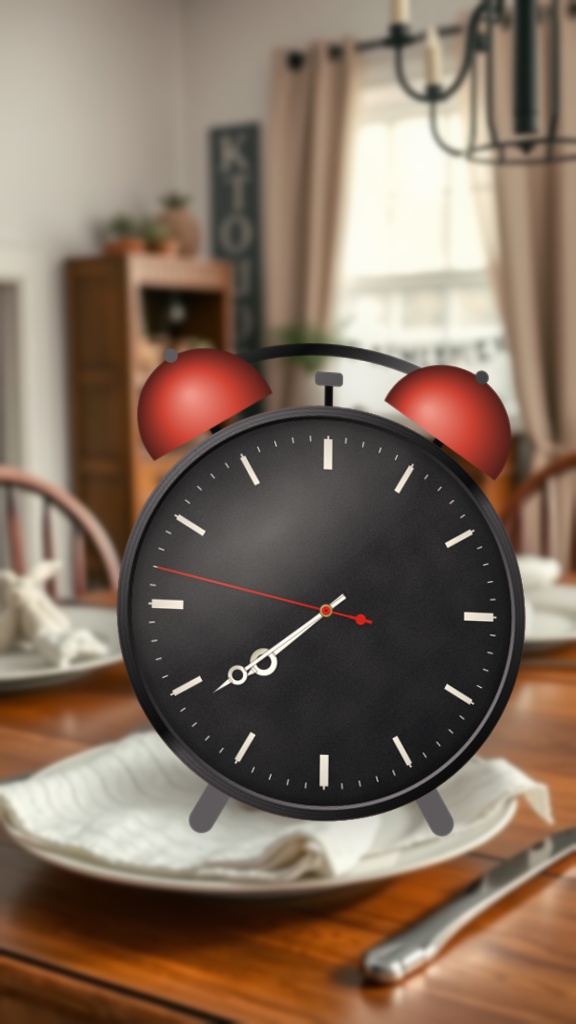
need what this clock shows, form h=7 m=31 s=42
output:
h=7 m=38 s=47
